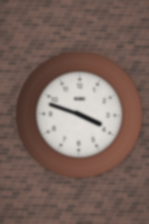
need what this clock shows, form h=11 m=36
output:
h=3 m=48
